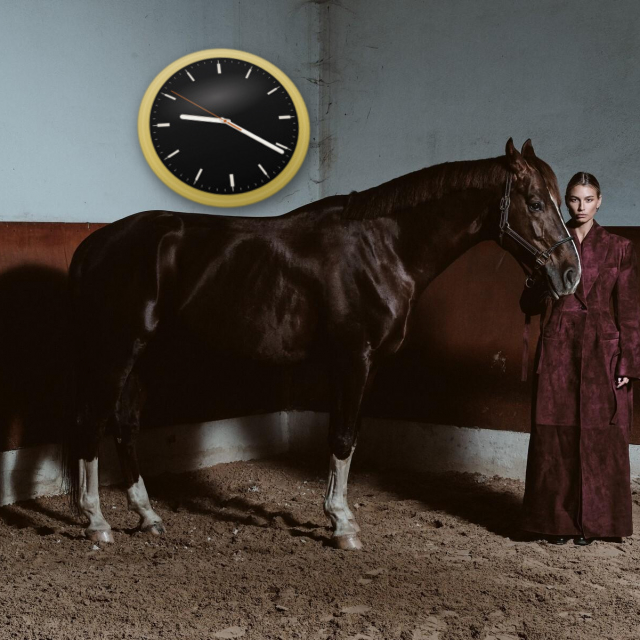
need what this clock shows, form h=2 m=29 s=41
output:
h=9 m=20 s=51
